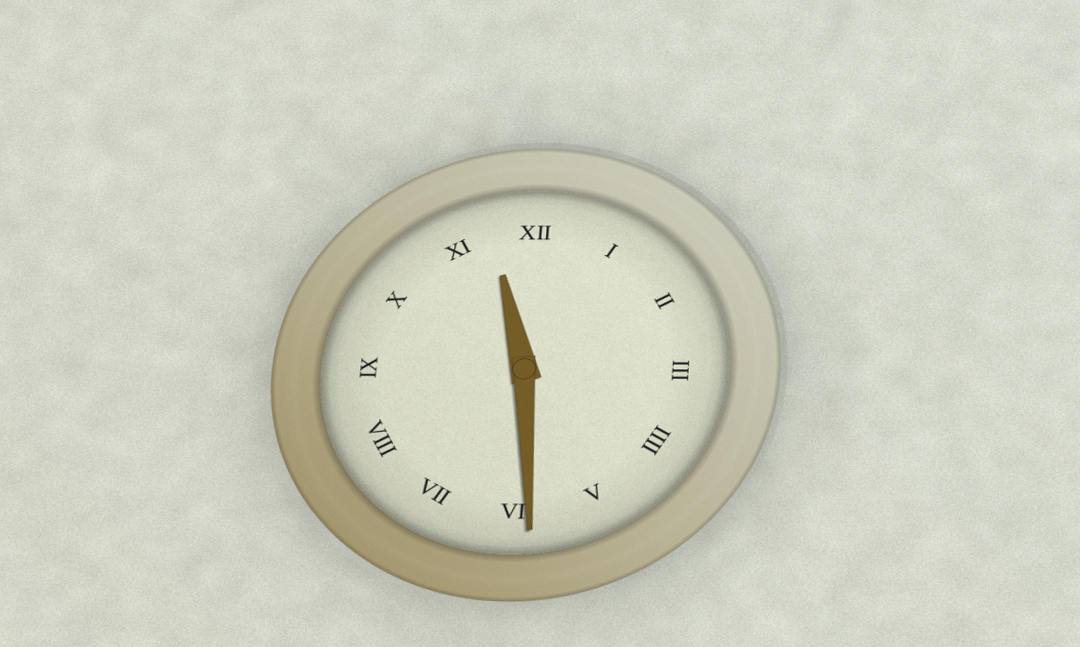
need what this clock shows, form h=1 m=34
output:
h=11 m=29
